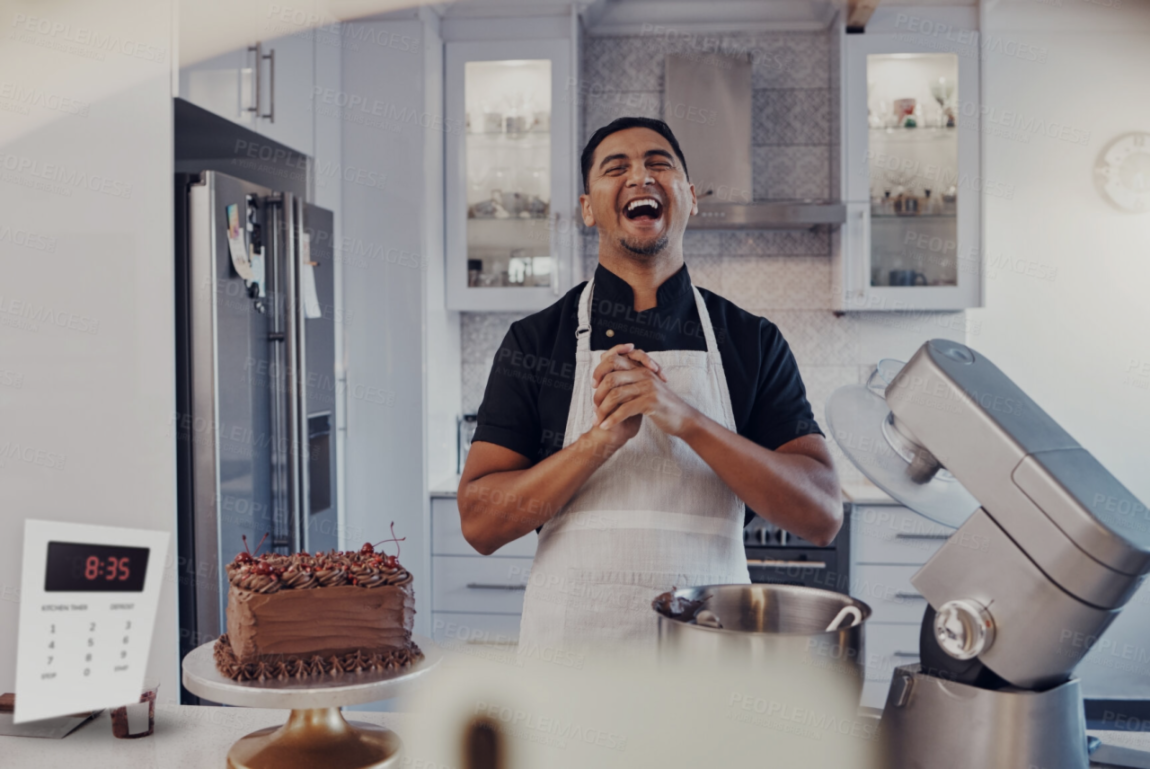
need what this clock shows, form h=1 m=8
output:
h=8 m=35
